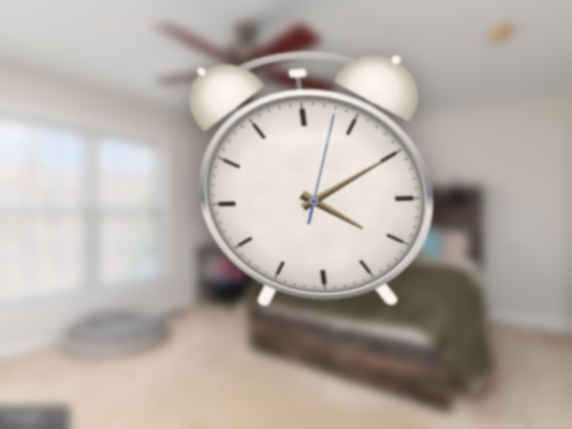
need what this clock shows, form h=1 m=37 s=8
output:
h=4 m=10 s=3
